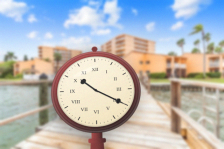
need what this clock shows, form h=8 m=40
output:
h=10 m=20
